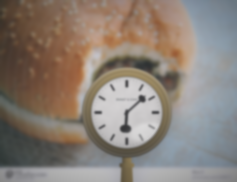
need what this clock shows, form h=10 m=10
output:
h=6 m=8
